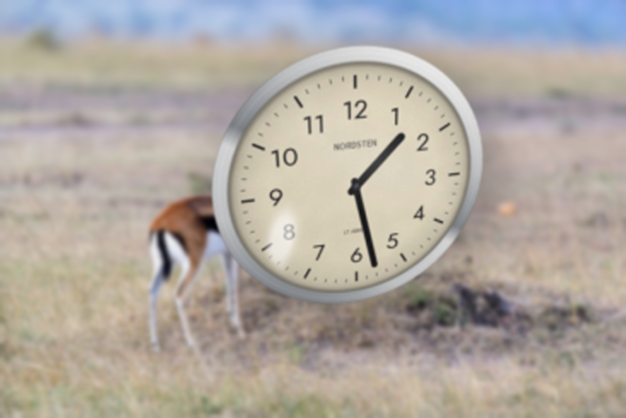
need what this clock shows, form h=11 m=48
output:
h=1 m=28
